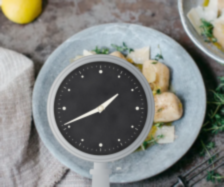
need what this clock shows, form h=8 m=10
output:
h=1 m=41
